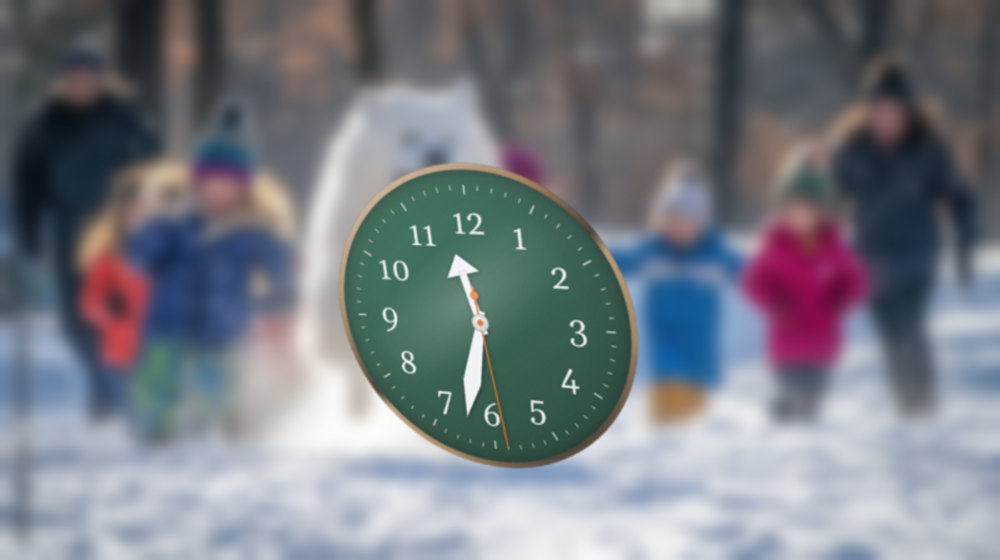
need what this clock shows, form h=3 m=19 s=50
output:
h=11 m=32 s=29
